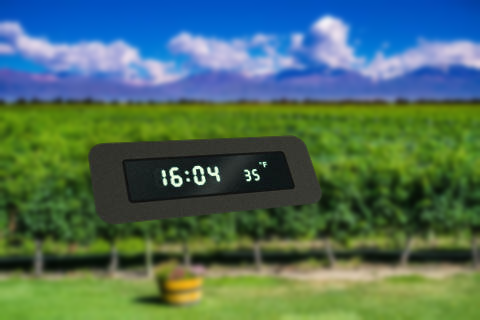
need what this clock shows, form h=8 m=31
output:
h=16 m=4
